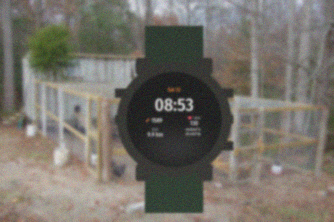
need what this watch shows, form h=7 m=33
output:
h=8 m=53
